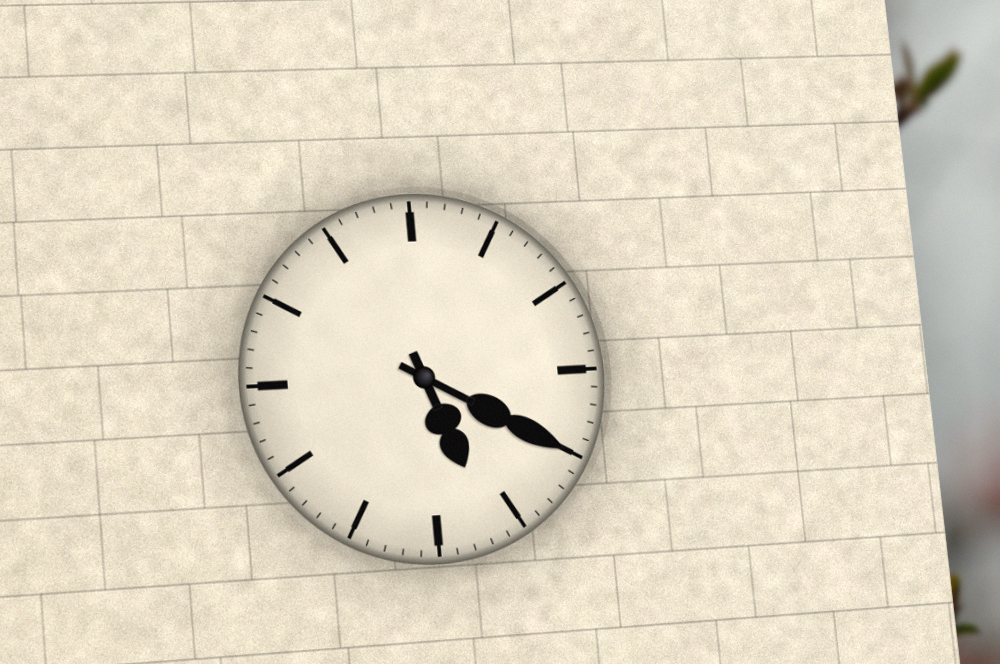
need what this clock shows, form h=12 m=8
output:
h=5 m=20
